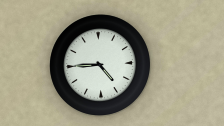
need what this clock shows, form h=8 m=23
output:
h=4 m=45
